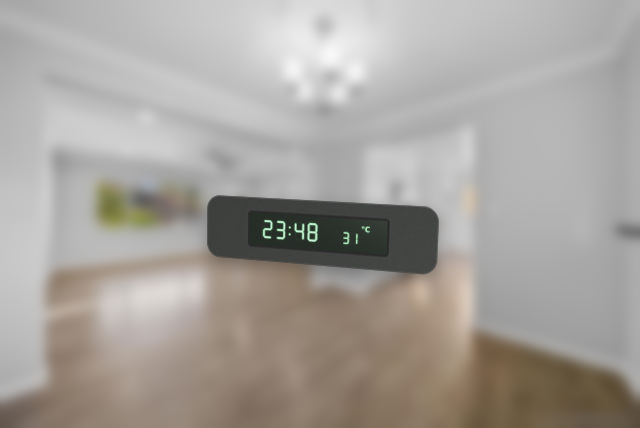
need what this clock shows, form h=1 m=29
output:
h=23 m=48
